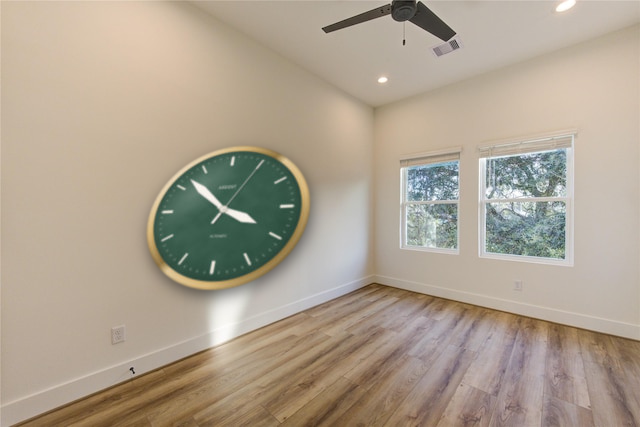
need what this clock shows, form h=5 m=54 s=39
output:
h=3 m=52 s=5
